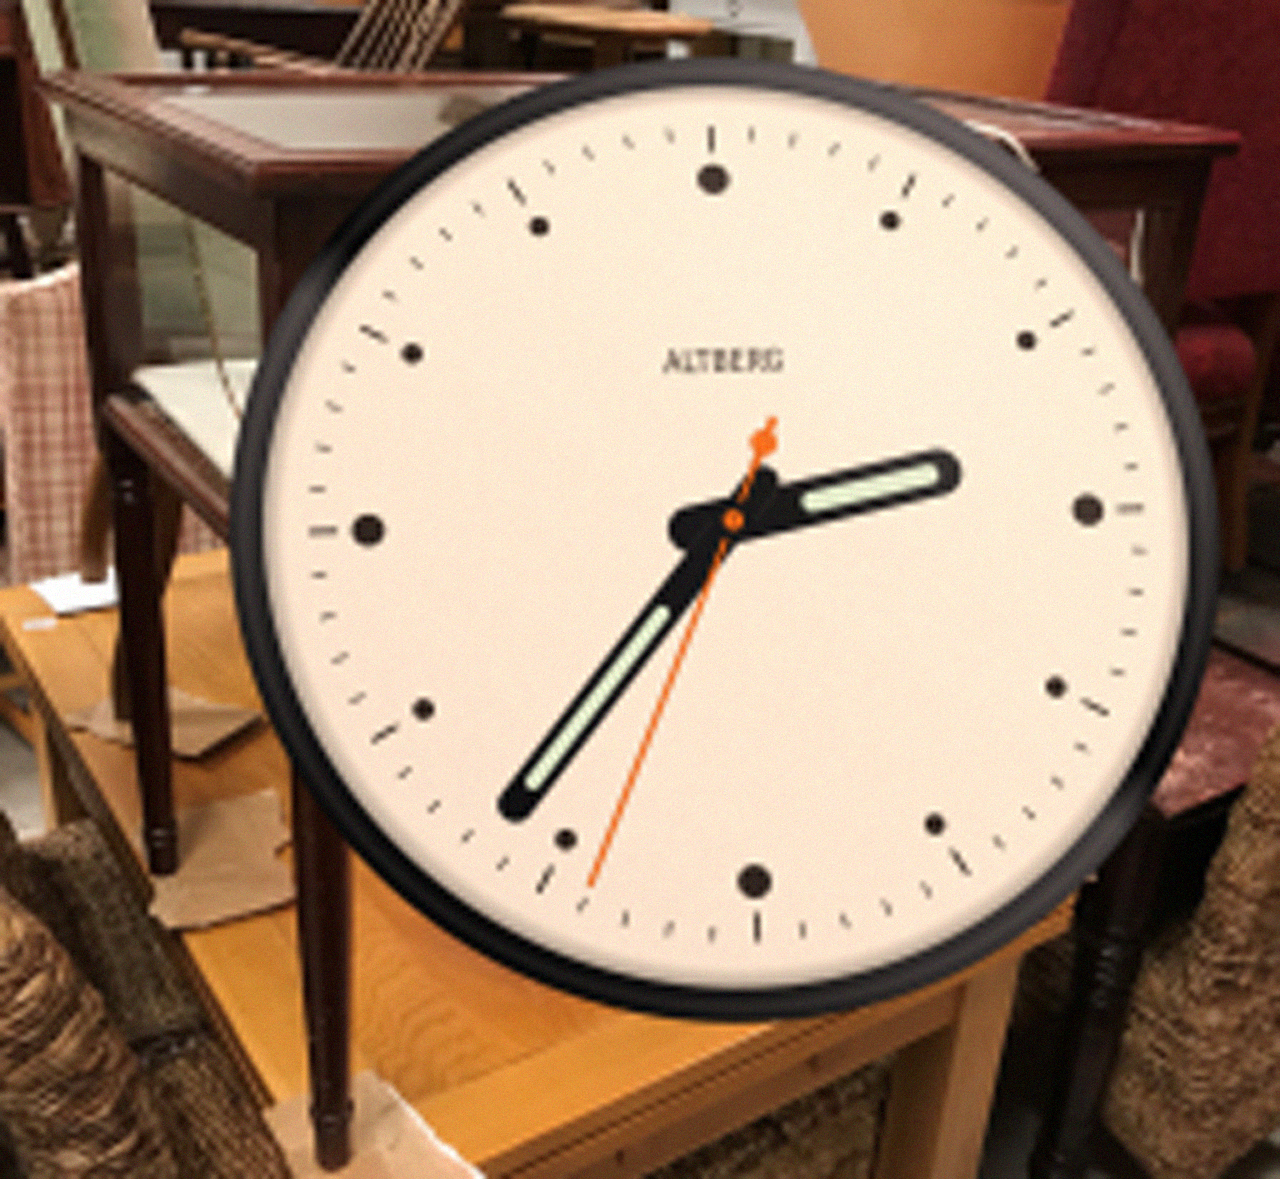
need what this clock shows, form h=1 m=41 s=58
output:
h=2 m=36 s=34
